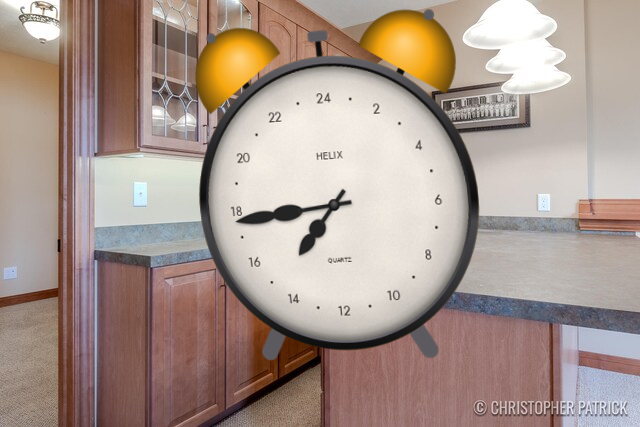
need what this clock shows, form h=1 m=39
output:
h=14 m=44
